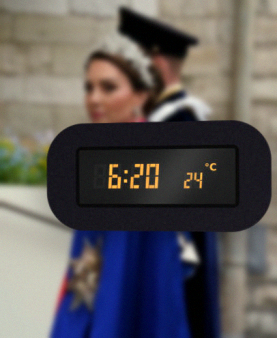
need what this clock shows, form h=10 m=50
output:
h=6 m=20
